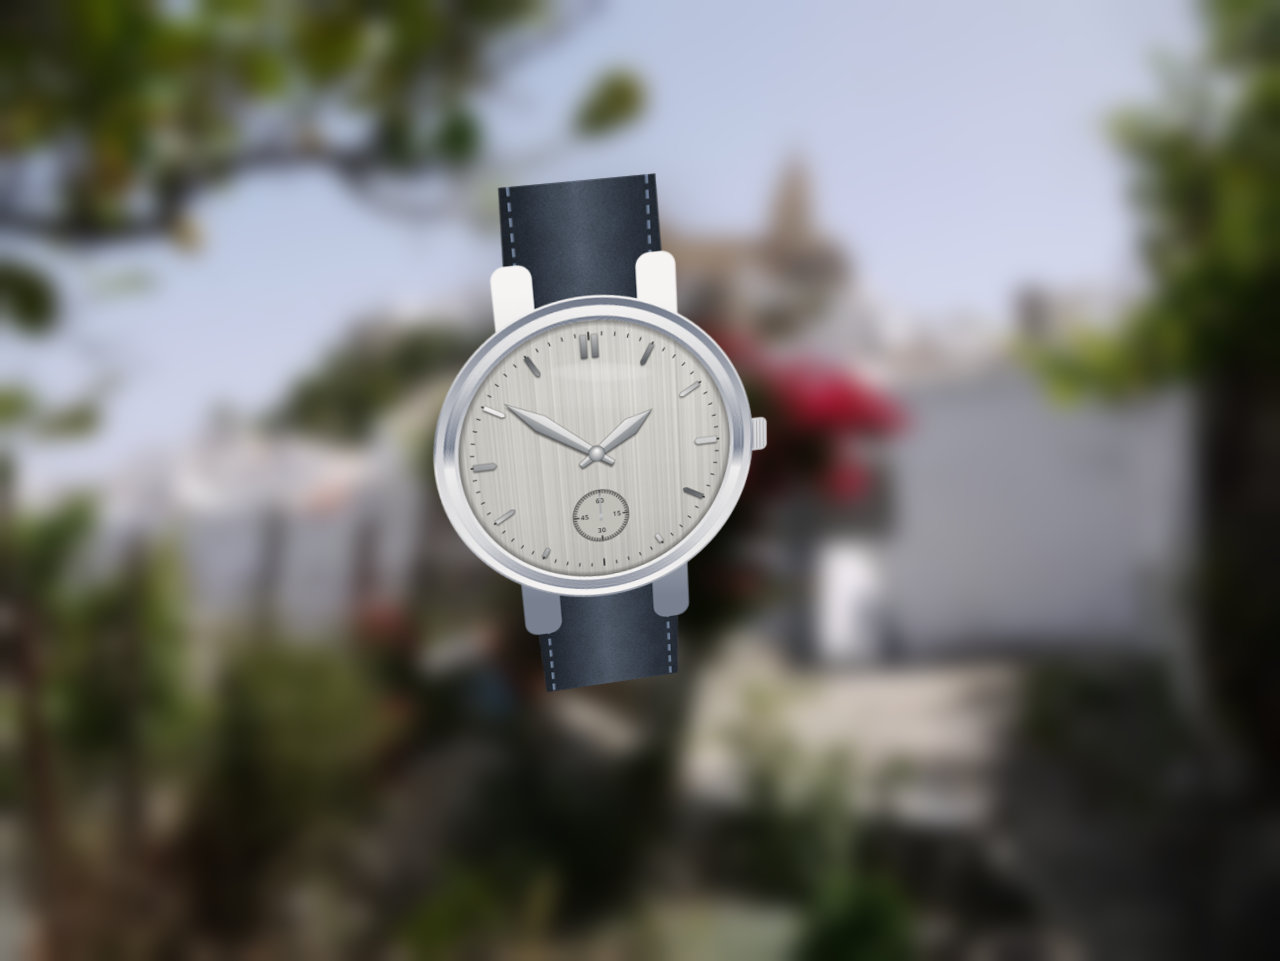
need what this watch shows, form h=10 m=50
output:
h=1 m=51
